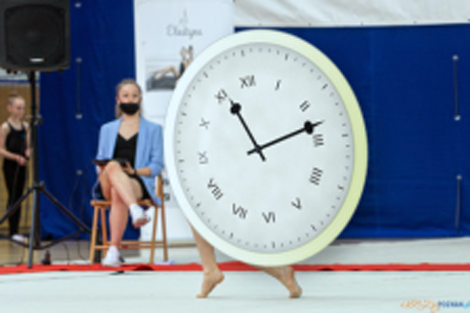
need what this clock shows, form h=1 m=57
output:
h=11 m=13
